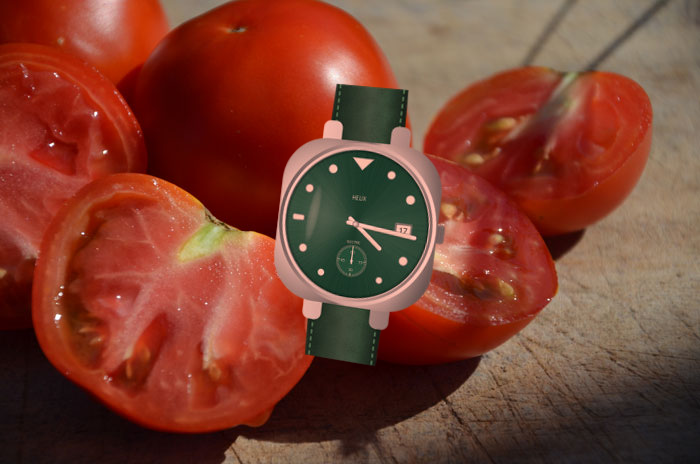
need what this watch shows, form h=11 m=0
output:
h=4 m=16
